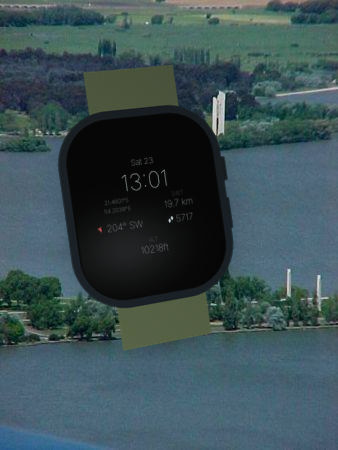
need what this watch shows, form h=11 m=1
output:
h=13 m=1
